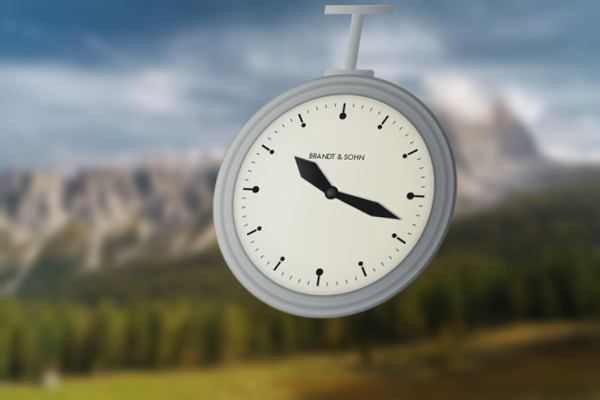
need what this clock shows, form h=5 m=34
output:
h=10 m=18
